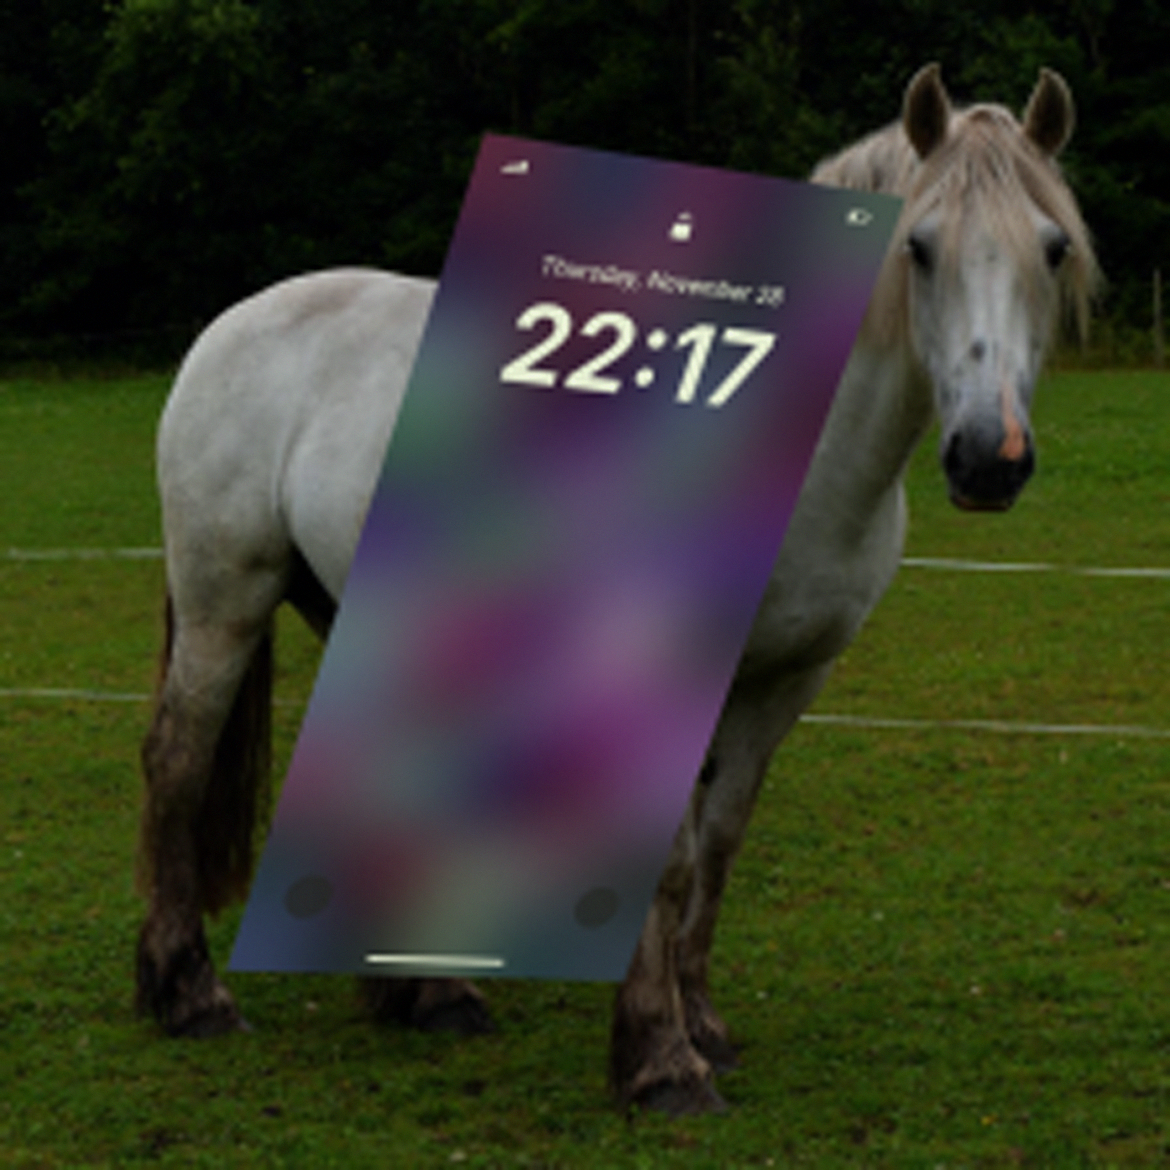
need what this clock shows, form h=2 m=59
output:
h=22 m=17
